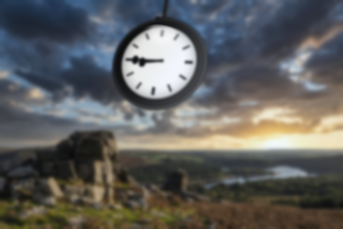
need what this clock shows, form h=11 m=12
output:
h=8 m=45
